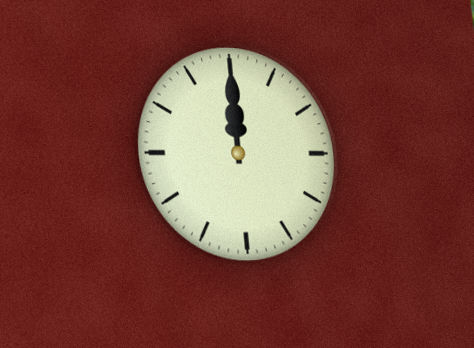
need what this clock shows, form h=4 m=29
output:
h=12 m=0
